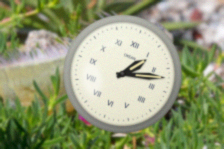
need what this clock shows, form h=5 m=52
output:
h=1 m=12
